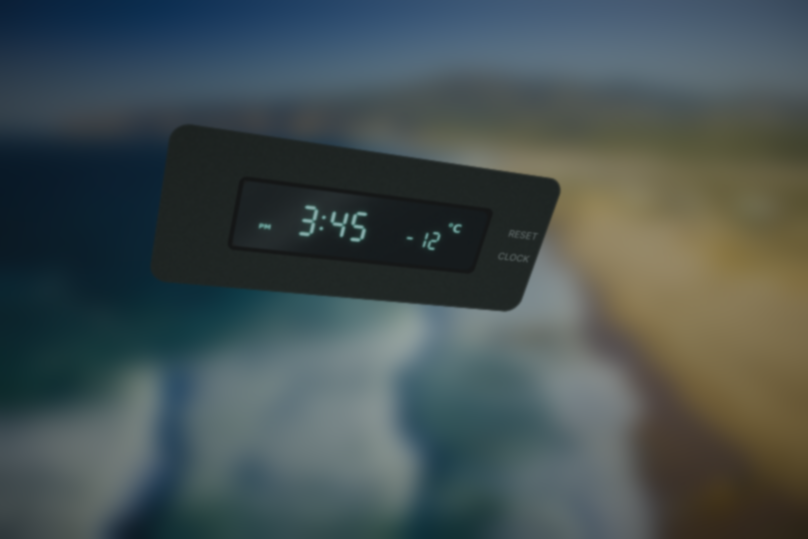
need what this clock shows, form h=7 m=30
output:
h=3 m=45
